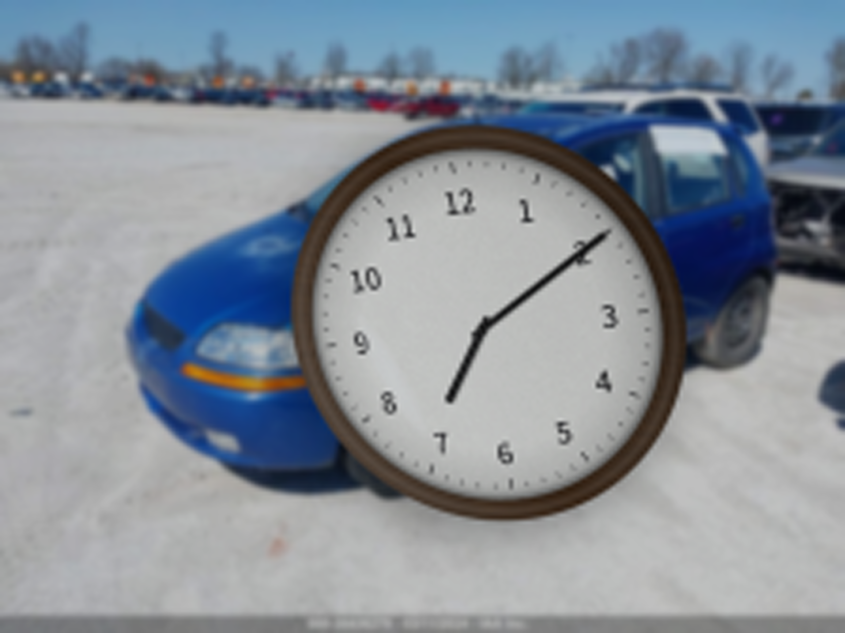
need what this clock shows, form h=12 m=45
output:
h=7 m=10
